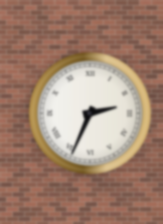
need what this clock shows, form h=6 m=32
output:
h=2 m=34
